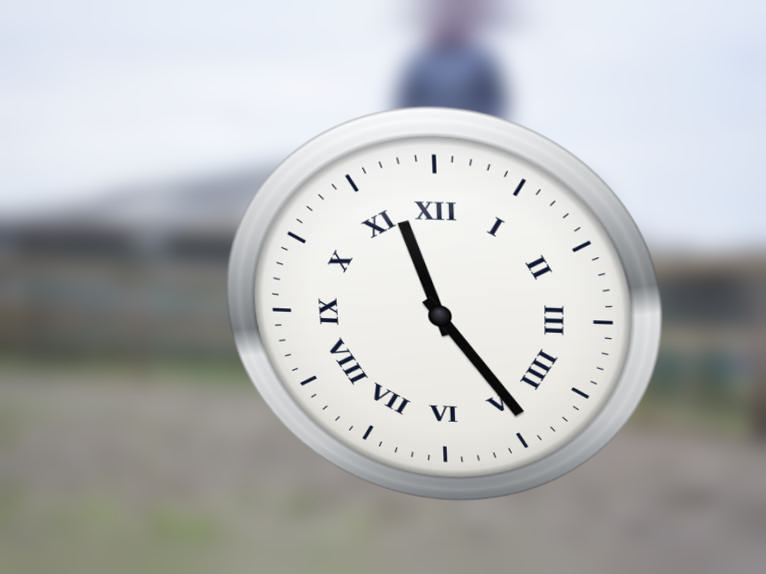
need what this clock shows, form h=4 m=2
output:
h=11 m=24
